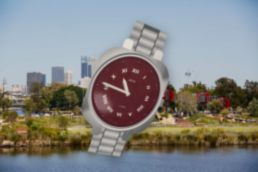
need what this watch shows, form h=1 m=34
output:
h=10 m=46
